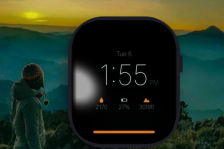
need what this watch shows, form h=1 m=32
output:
h=1 m=55
